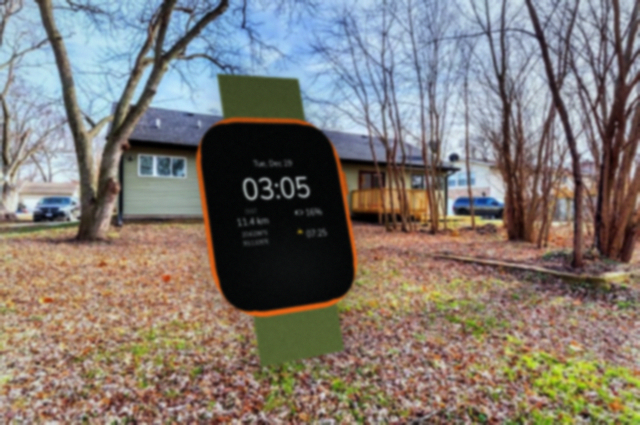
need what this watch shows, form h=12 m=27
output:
h=3 m=5
